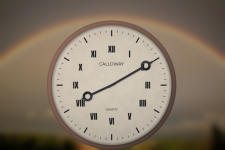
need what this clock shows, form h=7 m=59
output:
h=8 m=10
